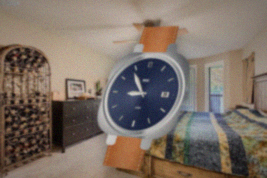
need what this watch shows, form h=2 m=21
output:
h=8 m=54
